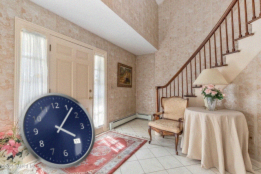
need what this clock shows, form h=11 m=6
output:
h=4 m=7
